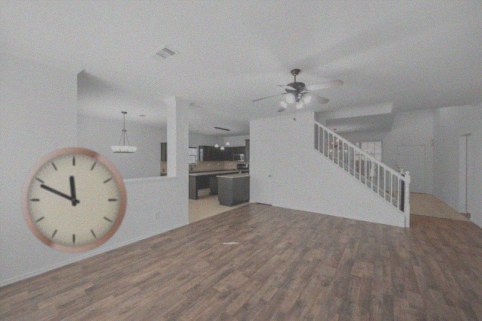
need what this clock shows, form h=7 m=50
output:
h=11 m=49
